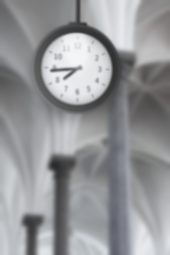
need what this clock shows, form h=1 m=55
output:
h=7 m=44
